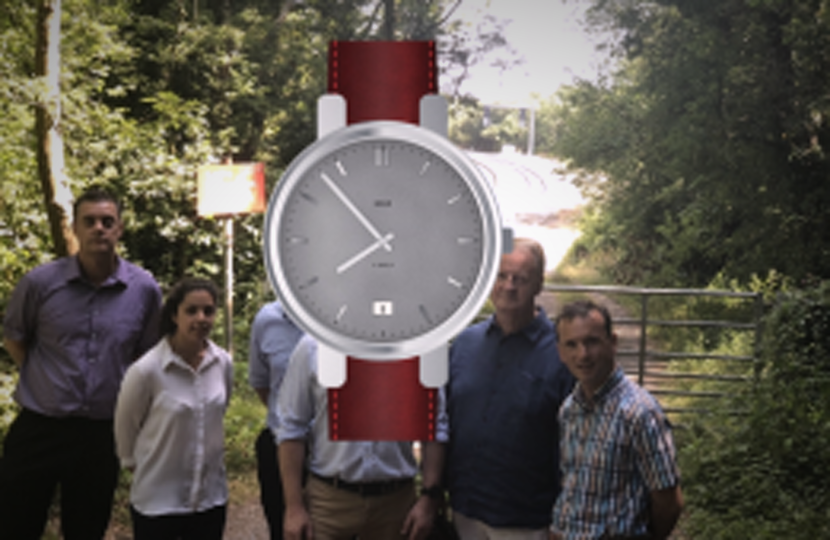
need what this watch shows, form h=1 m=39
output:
h=7 m=53
